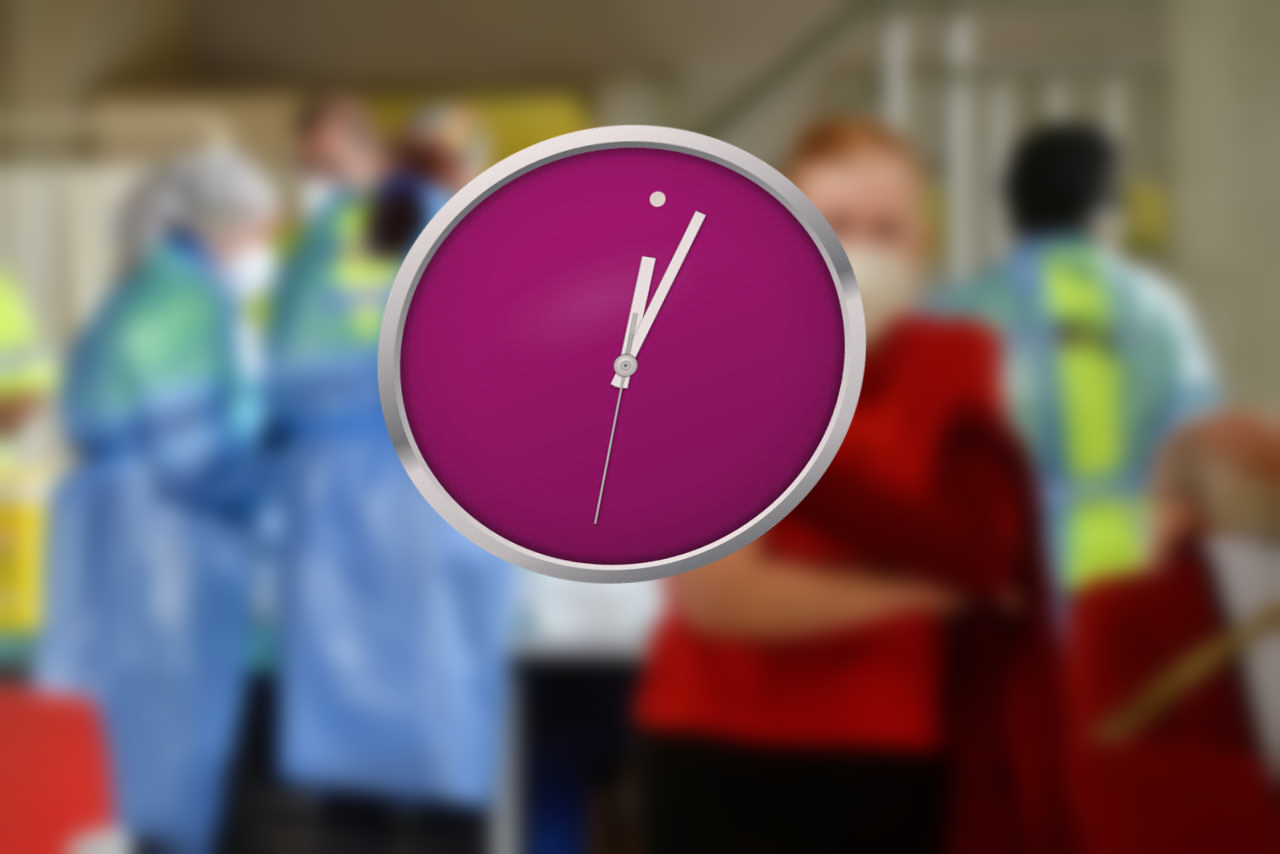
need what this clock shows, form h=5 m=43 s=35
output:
h=12 m=2 s=30
